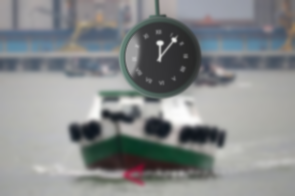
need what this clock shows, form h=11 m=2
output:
h=12 m=7
